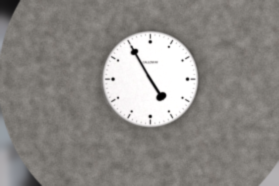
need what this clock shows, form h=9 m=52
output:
h=4 m=55
